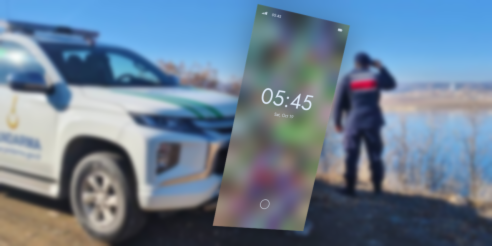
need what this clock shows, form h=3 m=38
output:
h=5 m=45
